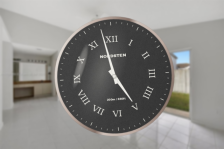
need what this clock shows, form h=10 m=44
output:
h=4 m=58
